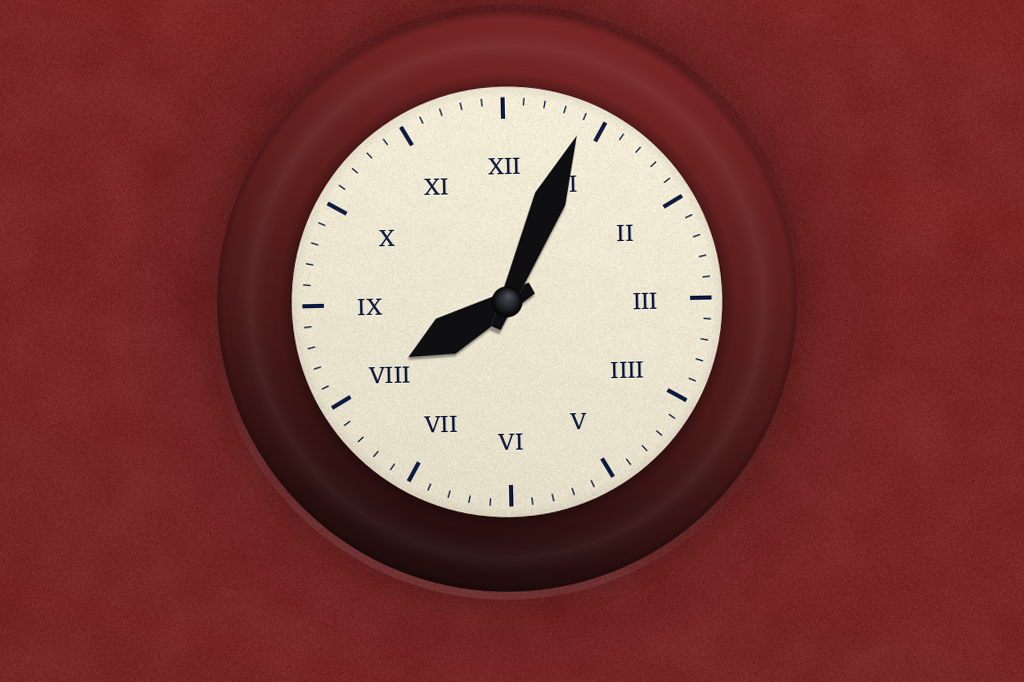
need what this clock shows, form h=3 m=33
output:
h=8 m=4
